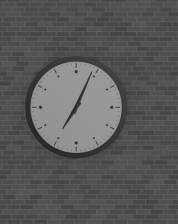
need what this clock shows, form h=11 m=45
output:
h=7 m=4
